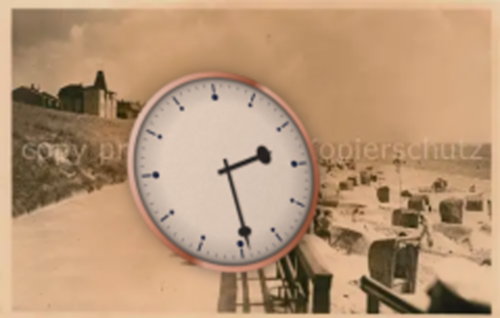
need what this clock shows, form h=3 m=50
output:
h=2 m=29
